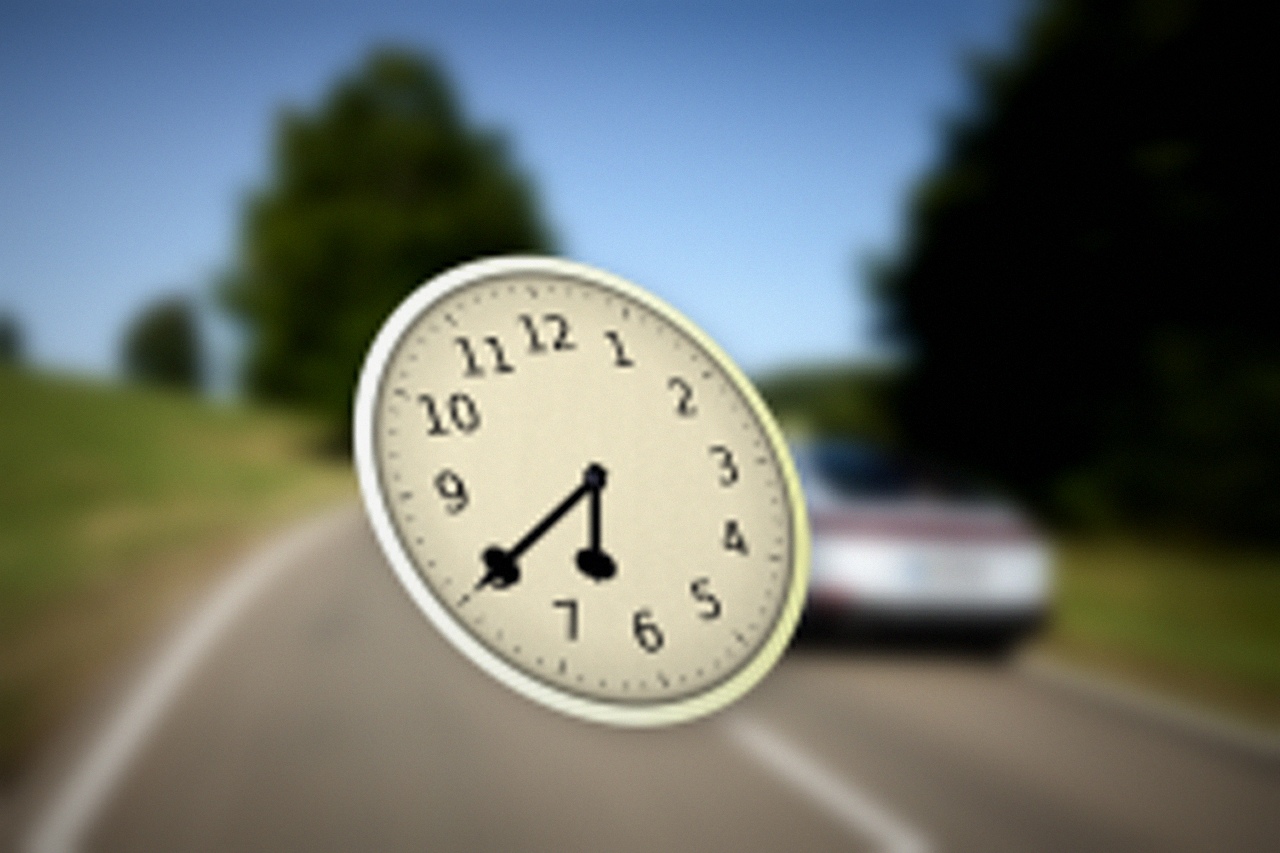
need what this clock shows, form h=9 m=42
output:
h=6 m=40
